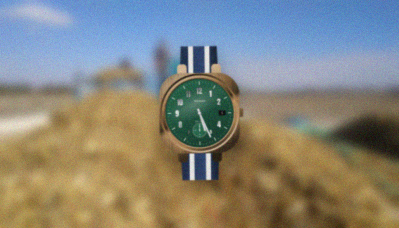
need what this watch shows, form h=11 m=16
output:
h=5 m=26
